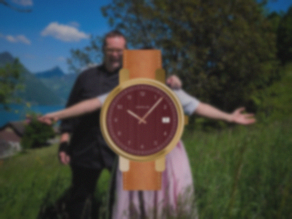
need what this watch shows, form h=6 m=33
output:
h=10 m=7
